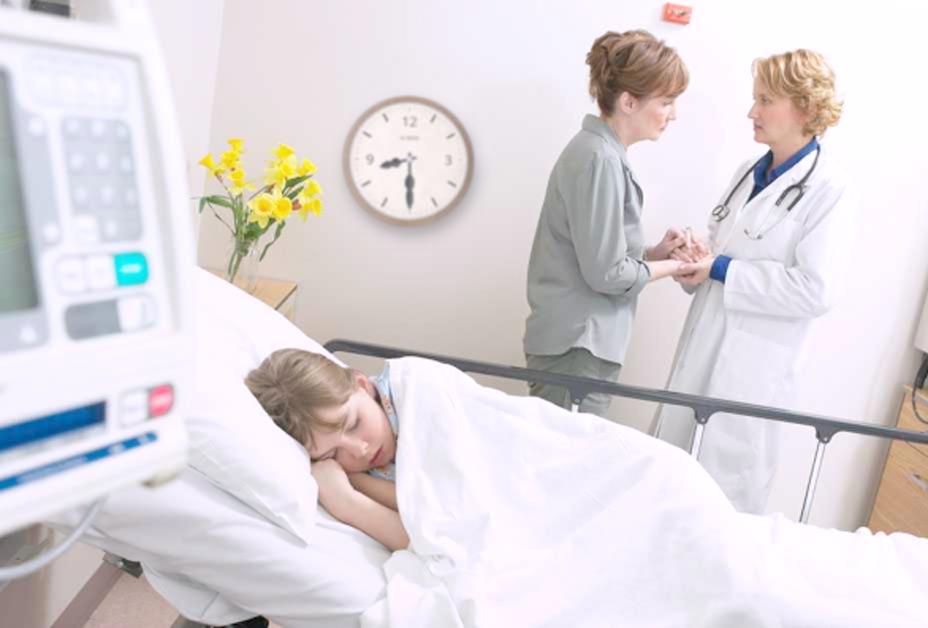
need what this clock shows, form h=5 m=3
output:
h=8 m=30
